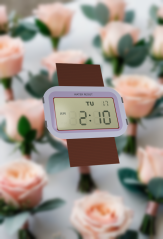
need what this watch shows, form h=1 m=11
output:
h=2 m=10
